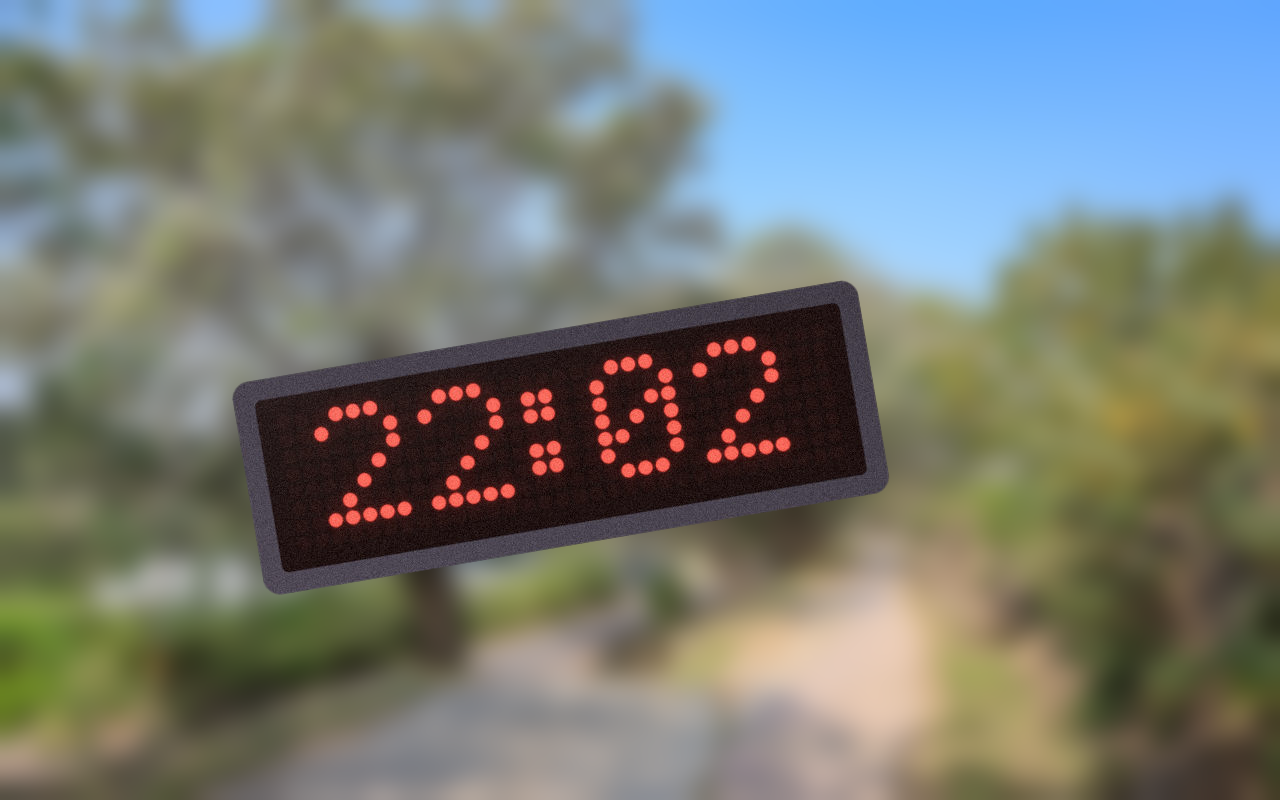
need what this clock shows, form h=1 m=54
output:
h=22 m=2
